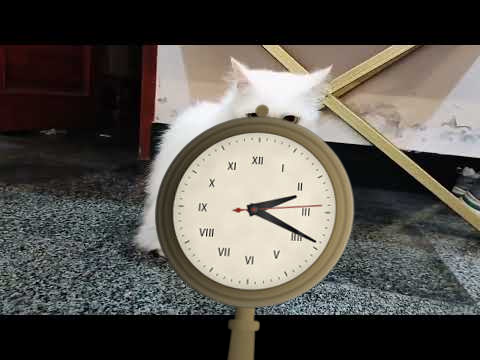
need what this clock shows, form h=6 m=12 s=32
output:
h=2 m=19 s=14
